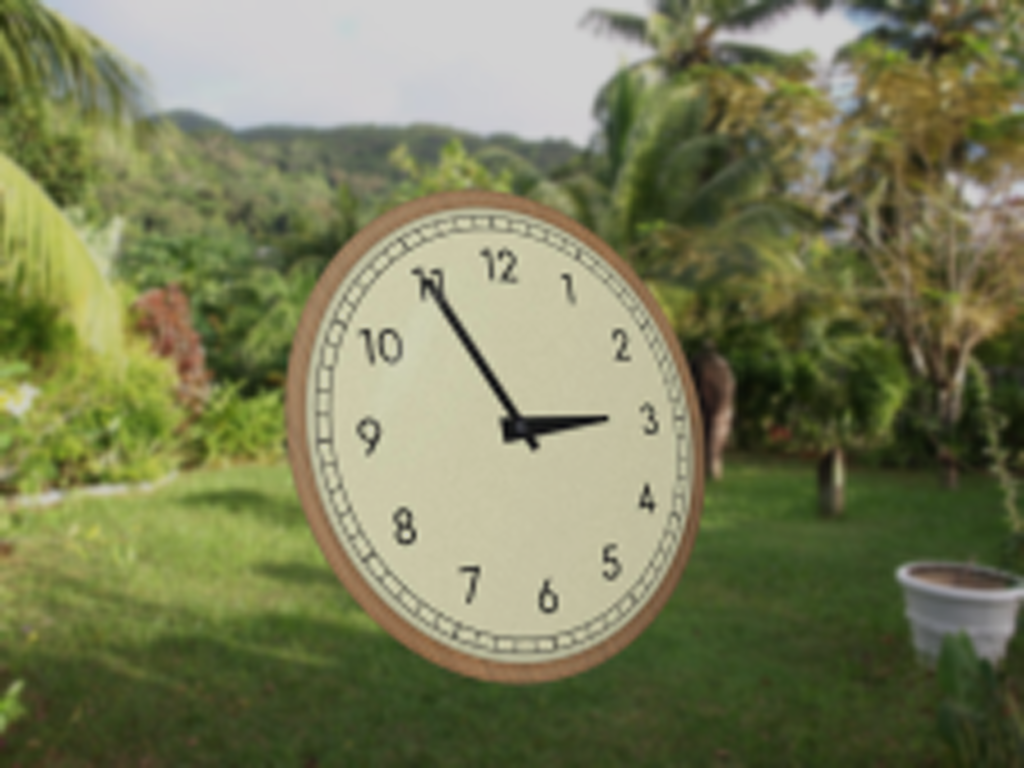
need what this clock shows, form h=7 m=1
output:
h=2 m=55
